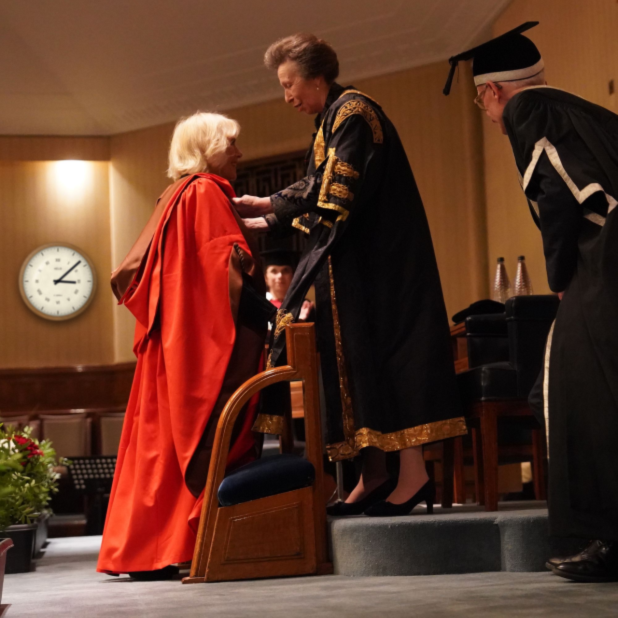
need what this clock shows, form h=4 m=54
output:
h=3 m=8
